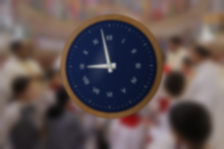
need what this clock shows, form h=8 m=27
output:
h=8 m=58
